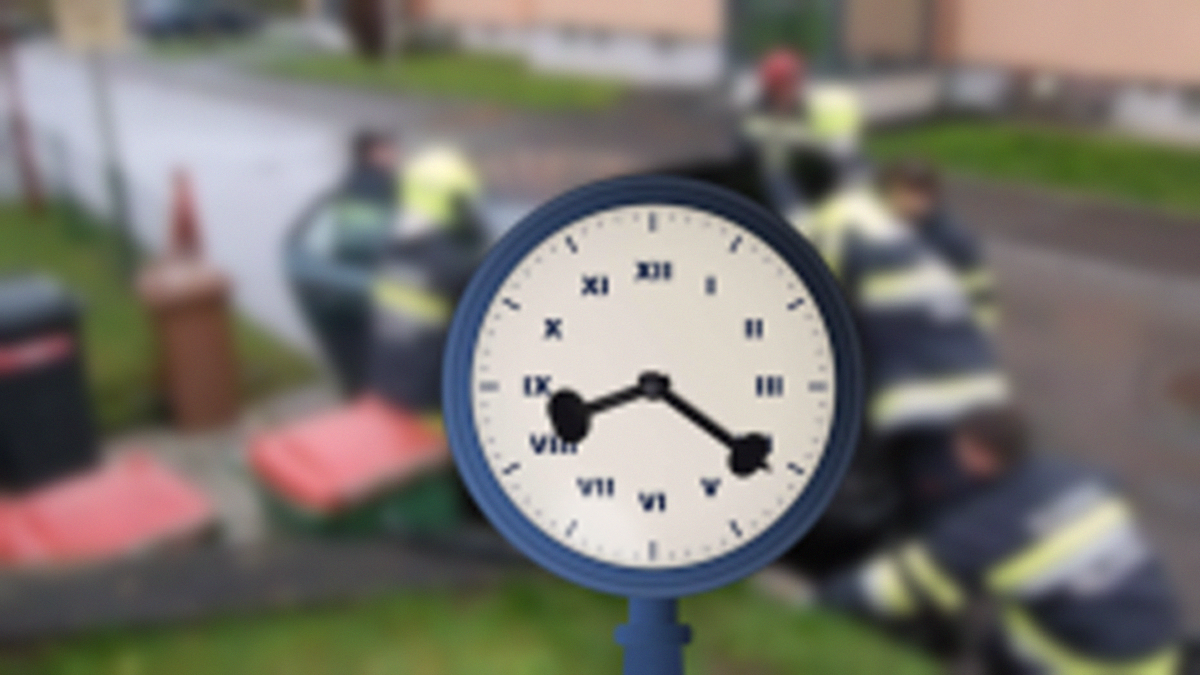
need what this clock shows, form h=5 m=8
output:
h=8 m=21
